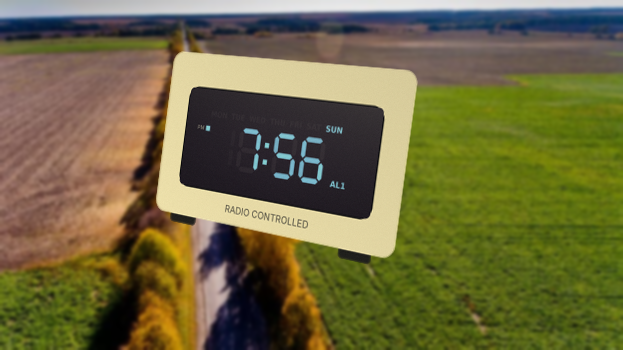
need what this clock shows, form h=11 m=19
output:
h=7 m=56
